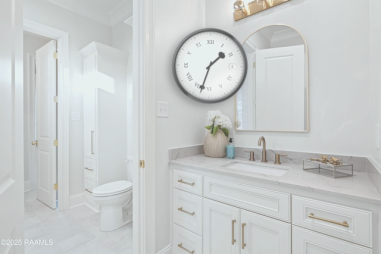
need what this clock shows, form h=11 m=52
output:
h=1 m=33
